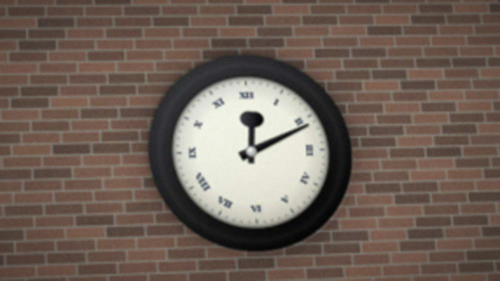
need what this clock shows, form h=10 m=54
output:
h=12 m=11
